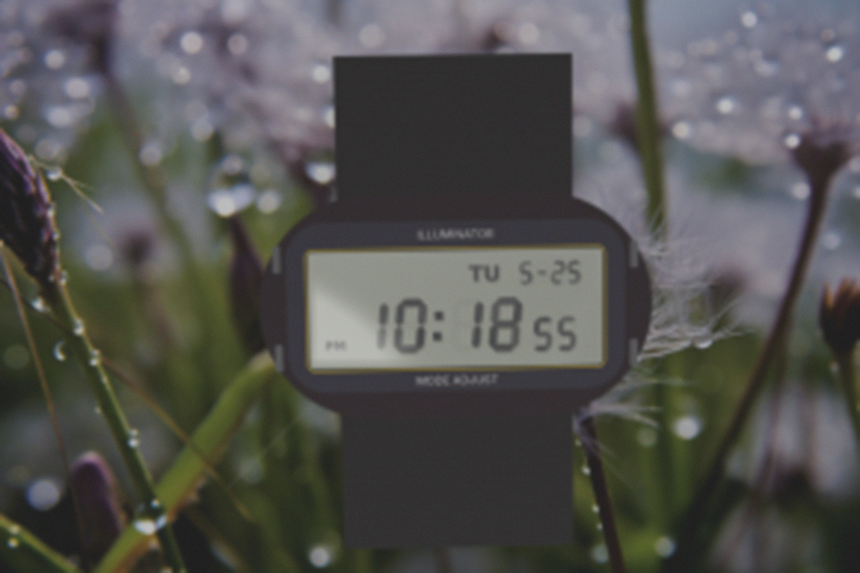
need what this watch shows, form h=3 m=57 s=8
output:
h=10 m=18 s=55
